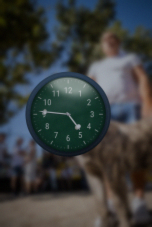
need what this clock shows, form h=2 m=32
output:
h=4 m=46
